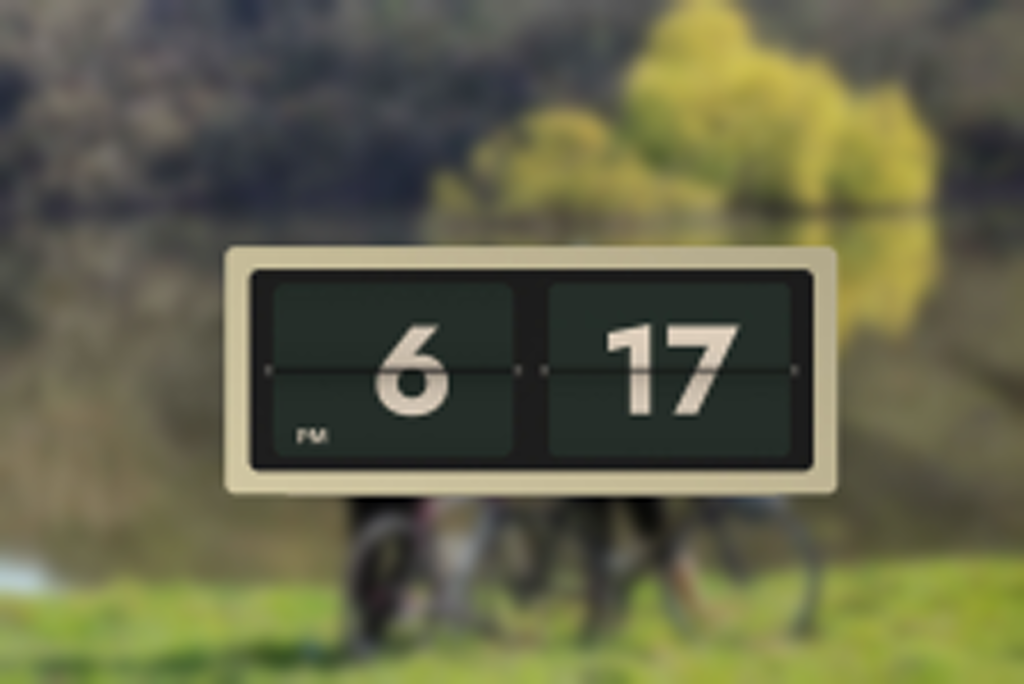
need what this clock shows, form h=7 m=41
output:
h=6 m=17
